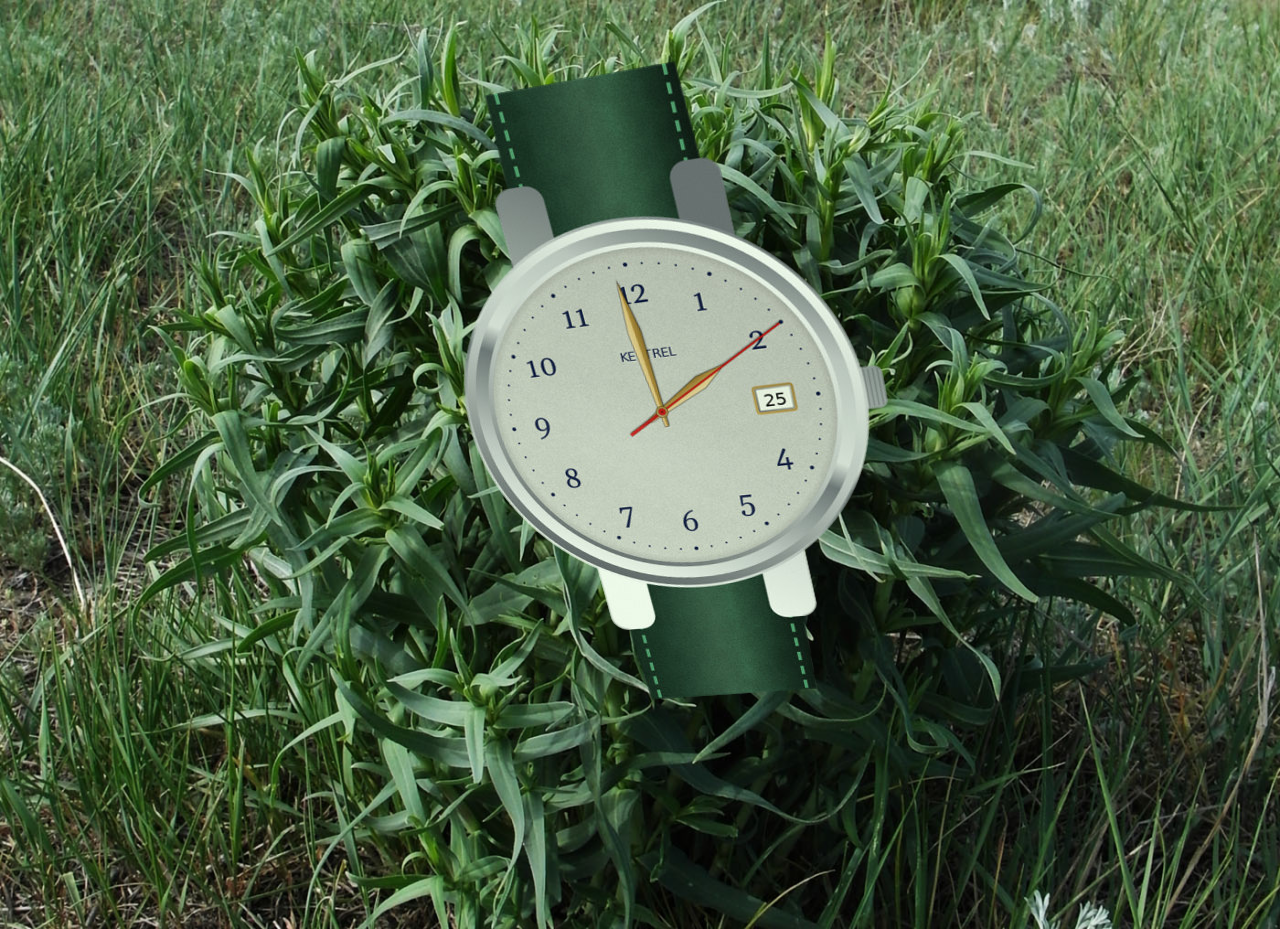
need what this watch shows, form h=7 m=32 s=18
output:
h=1 m=59 s=10
